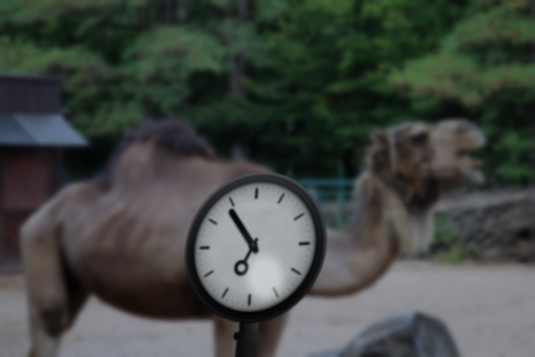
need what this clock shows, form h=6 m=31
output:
h=6 m=54
